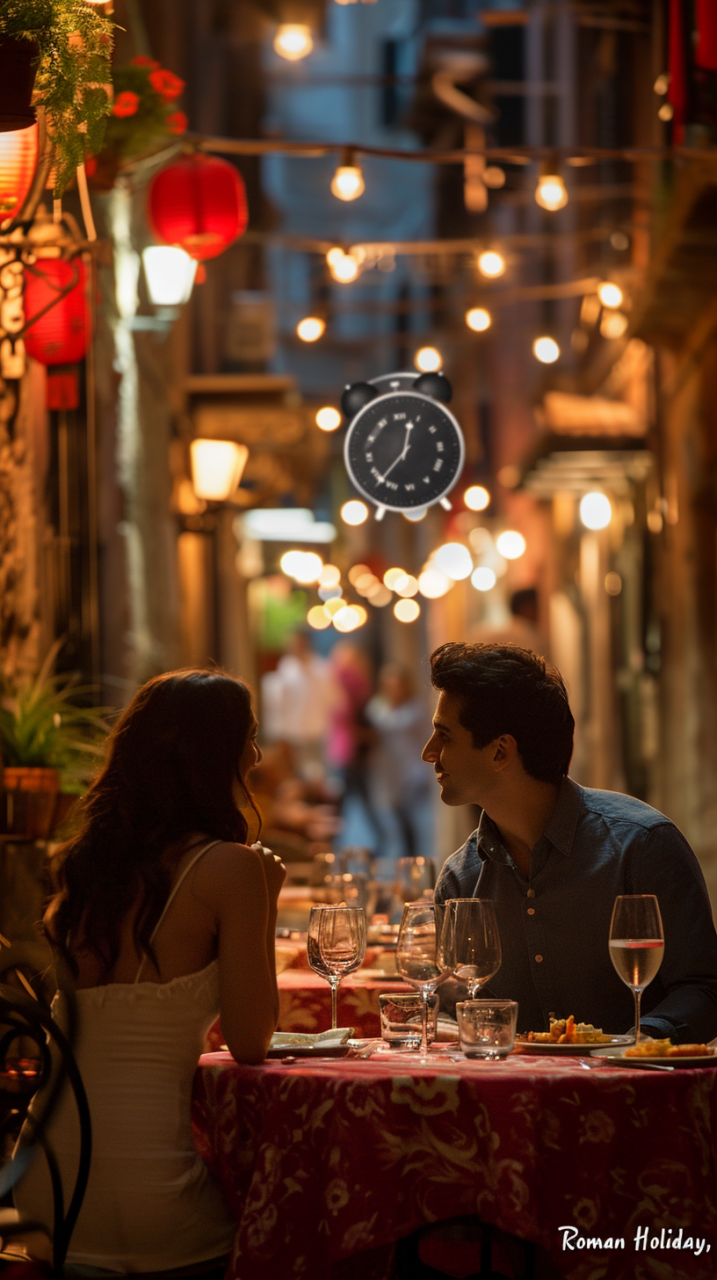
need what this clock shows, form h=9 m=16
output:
h=12 m=38
